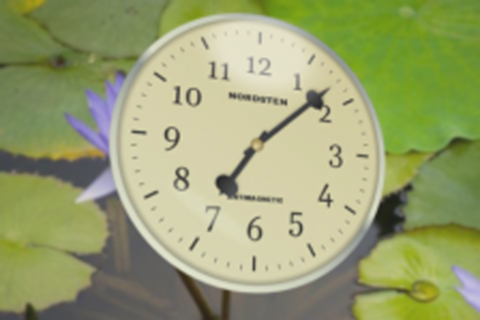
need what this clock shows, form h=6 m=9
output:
h=7 m=8
